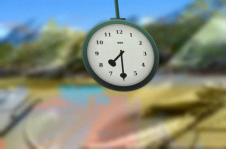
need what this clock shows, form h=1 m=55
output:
h=7 m=30
